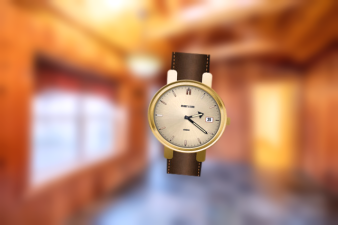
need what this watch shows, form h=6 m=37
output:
h=2 m=21
